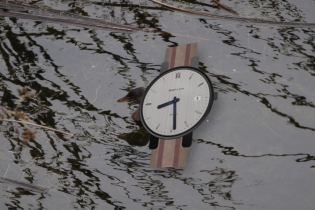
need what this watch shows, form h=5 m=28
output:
h=8 m=29
